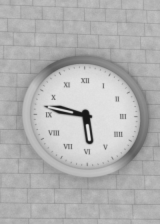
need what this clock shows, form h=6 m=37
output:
h=5 m=47
